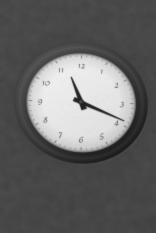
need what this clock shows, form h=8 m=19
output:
h=11 m=19
